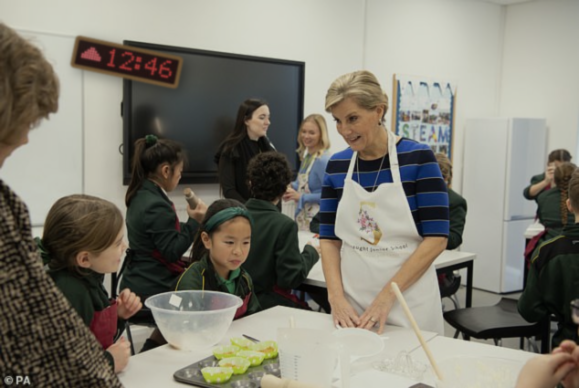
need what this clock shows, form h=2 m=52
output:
h=12 m=46
